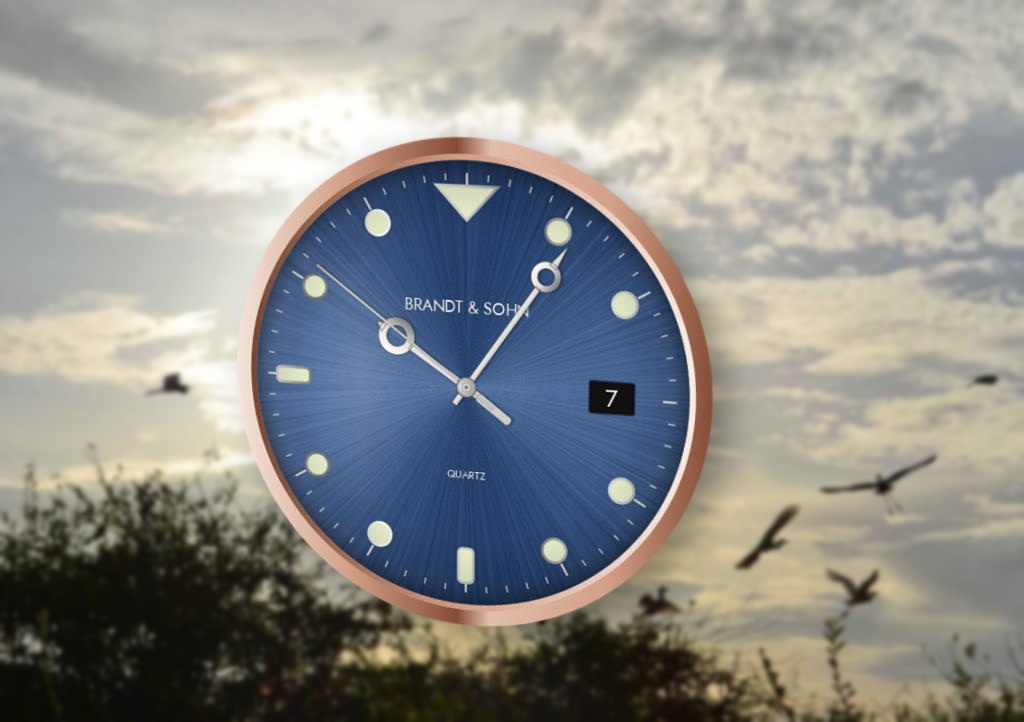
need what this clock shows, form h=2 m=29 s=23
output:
h=10 m=5 s=51
